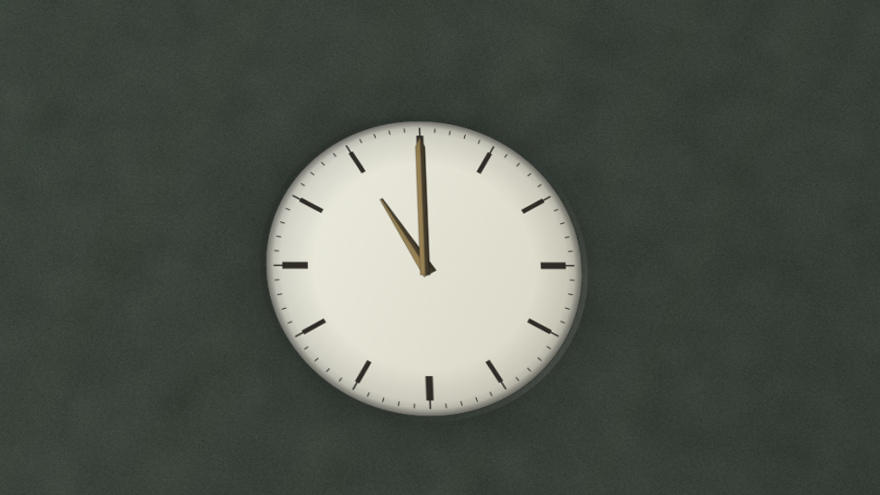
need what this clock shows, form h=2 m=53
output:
h=11 m=0
